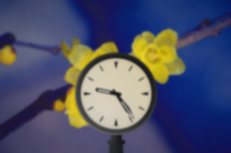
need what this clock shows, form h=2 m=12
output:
h=9 m=24
